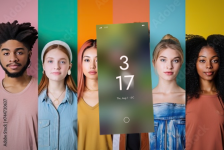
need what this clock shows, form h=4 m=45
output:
h=3 m=17
